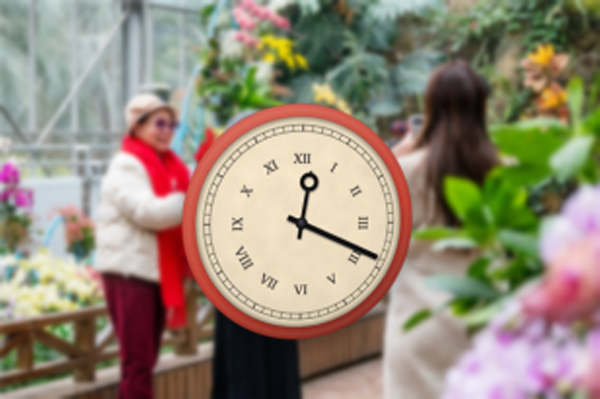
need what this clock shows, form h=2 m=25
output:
h=12 m=19
